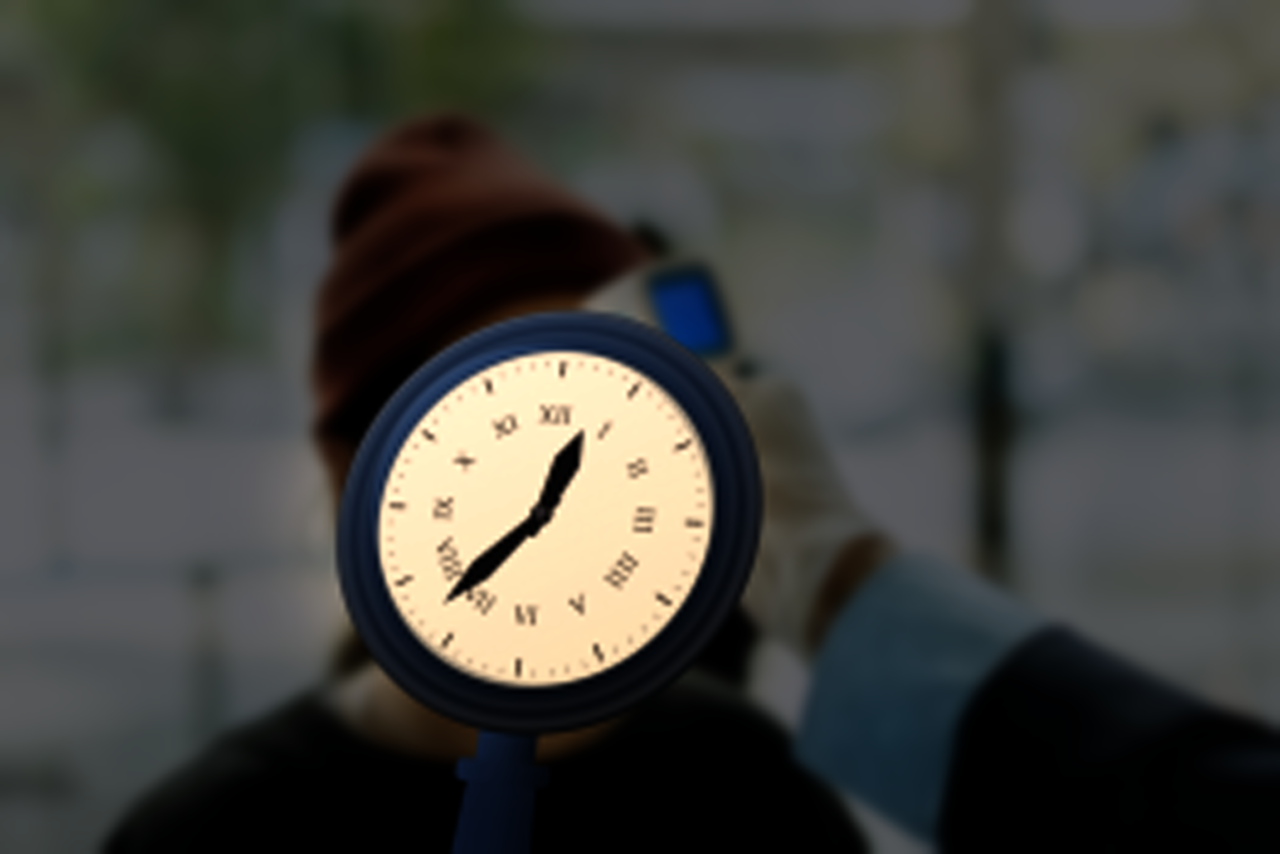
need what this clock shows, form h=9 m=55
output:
h=12 m=37
